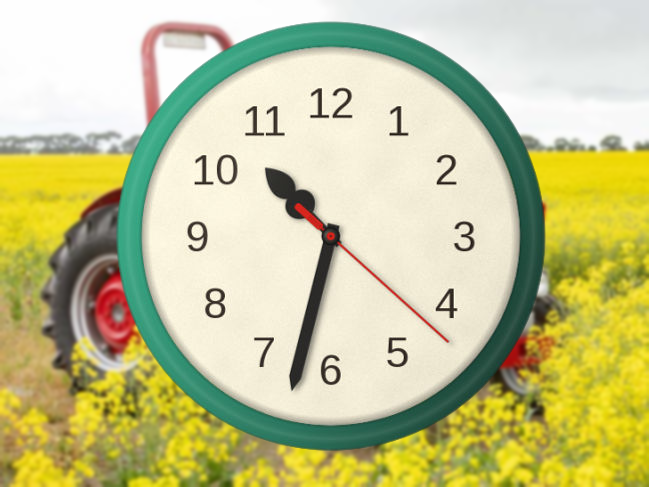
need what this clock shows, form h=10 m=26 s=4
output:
h=10 m=32 s=22
